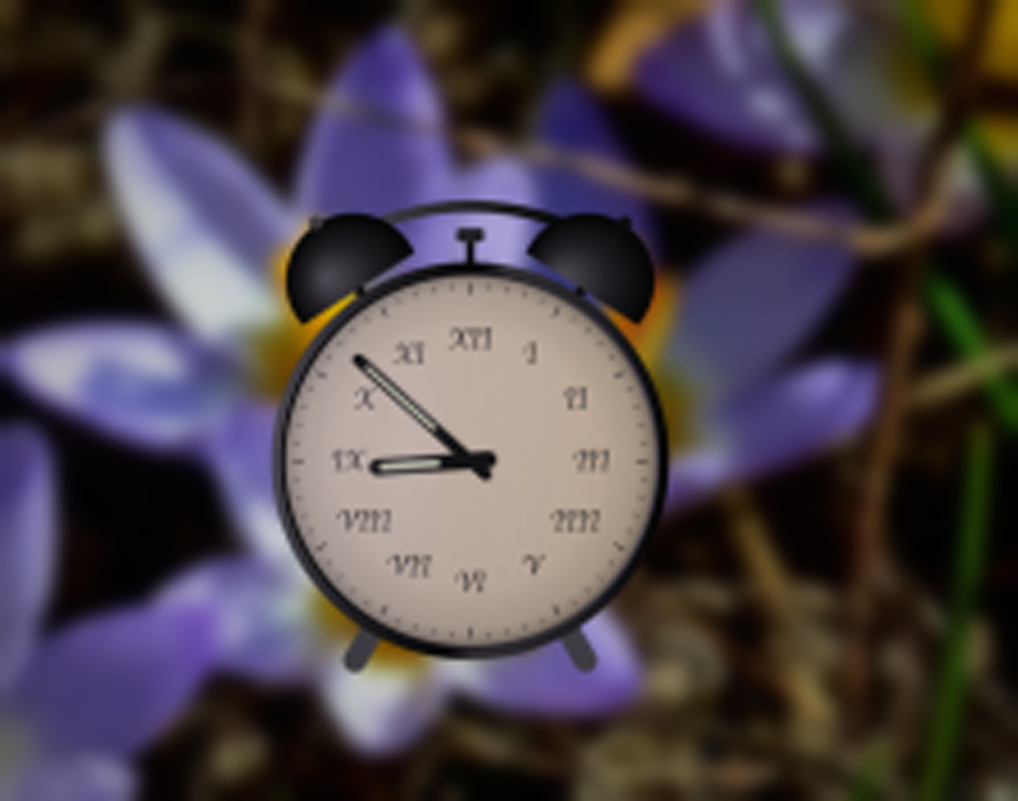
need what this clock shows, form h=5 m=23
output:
h=8 m=52
